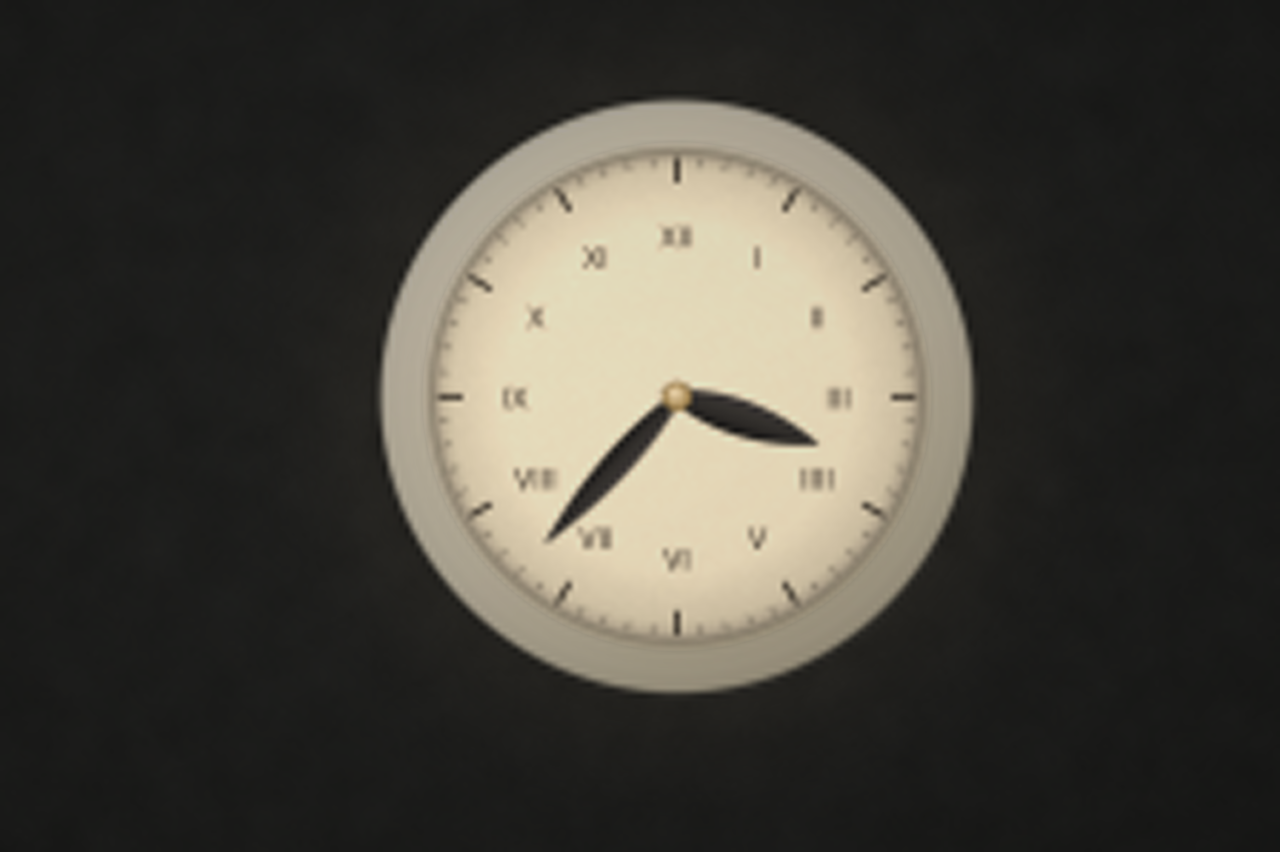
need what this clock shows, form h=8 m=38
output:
h=3 m=37
